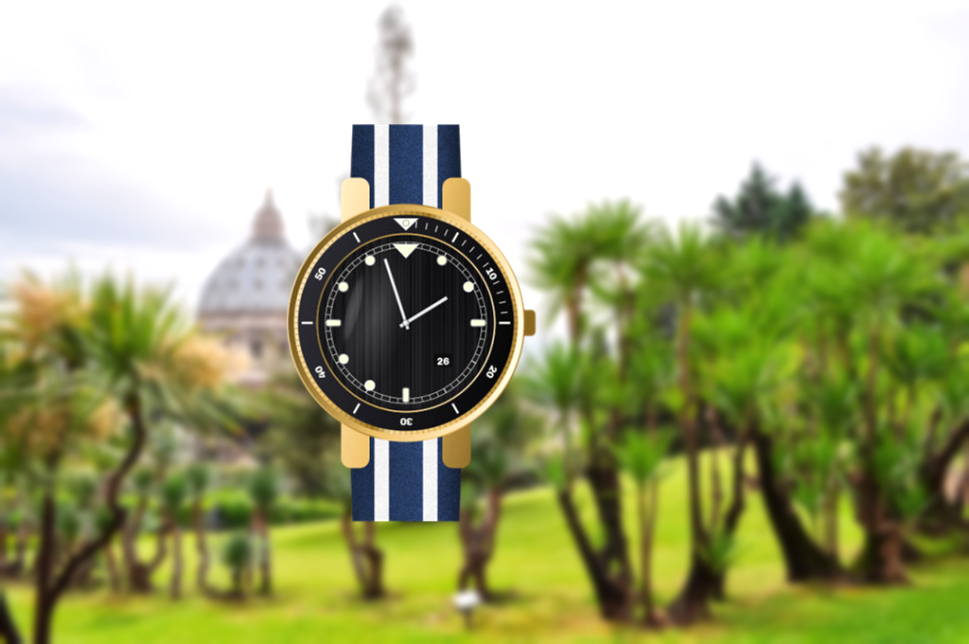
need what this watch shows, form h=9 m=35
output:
h=1 m=57
